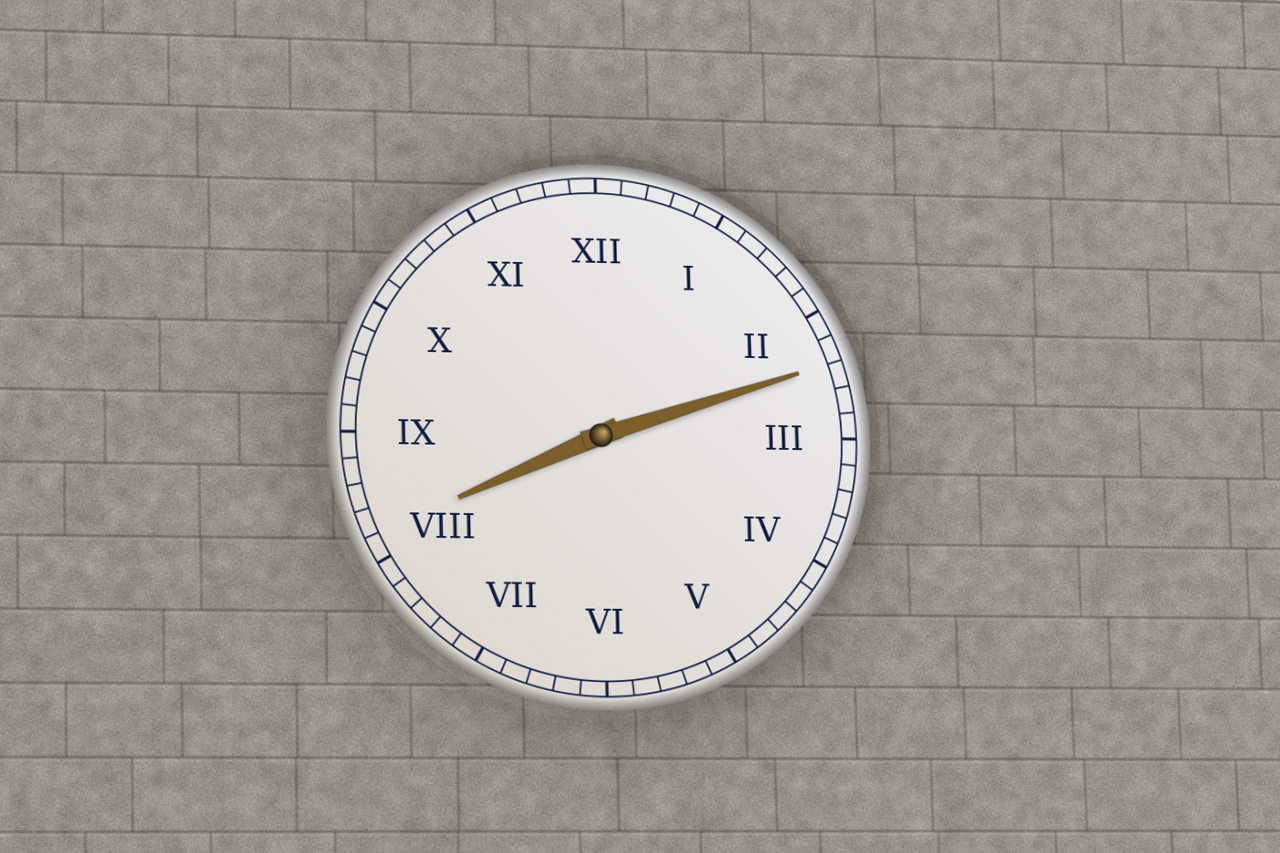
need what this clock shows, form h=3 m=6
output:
h=8 m=12
